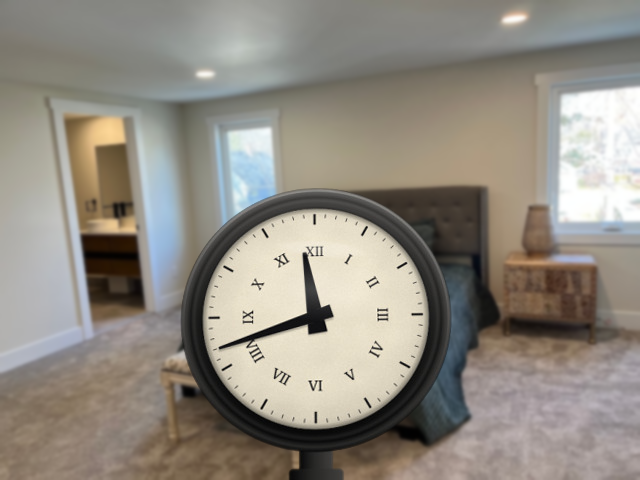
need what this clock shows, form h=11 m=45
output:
h=11 m=42
